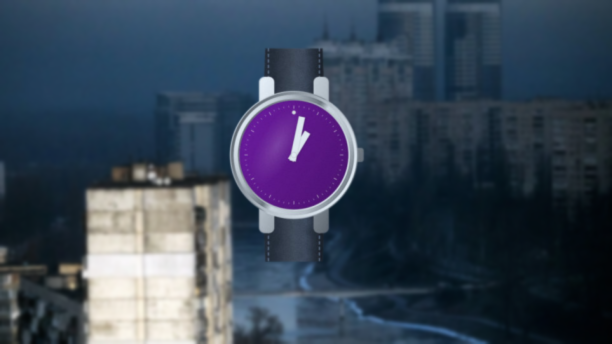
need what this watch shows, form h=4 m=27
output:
h=1 m=2
